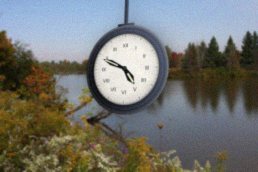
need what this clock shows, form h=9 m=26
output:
h=4 m=49
